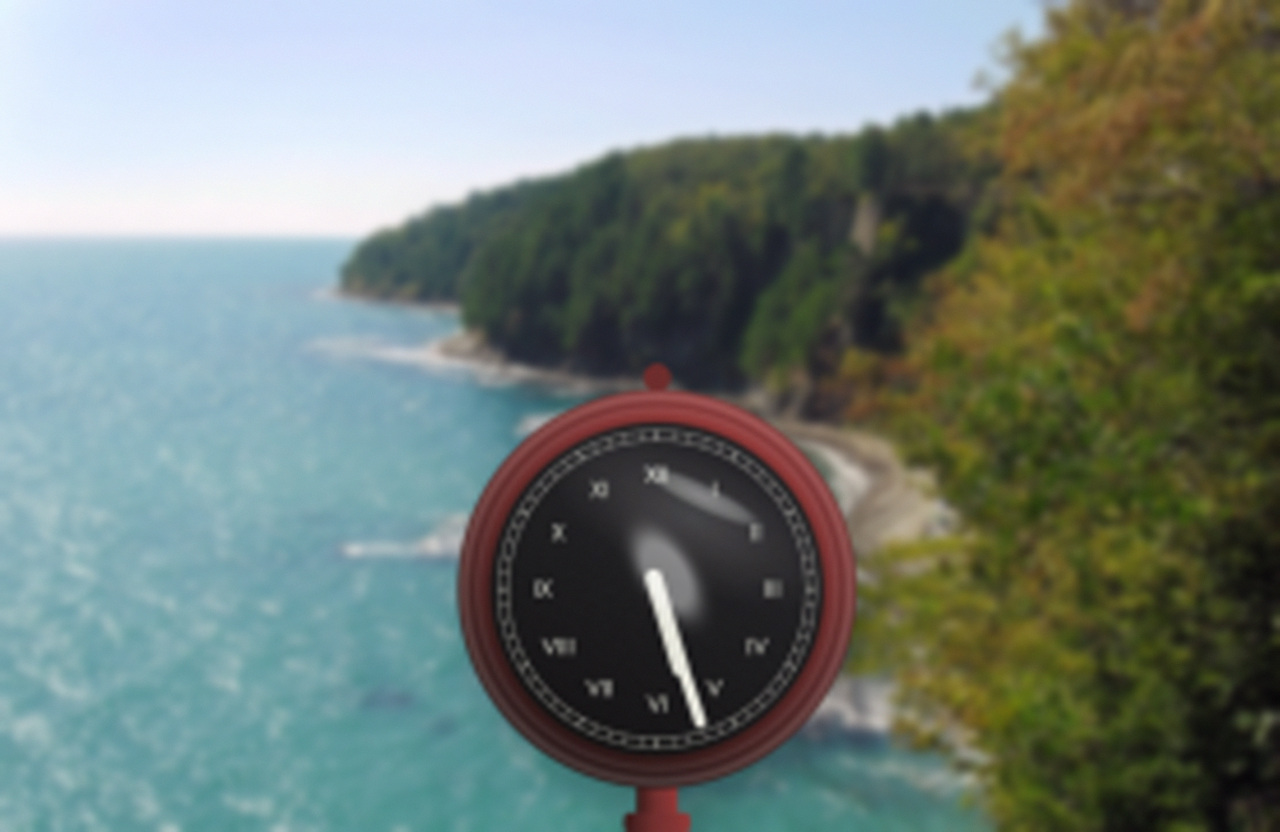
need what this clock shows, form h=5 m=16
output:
h=5 m=27
